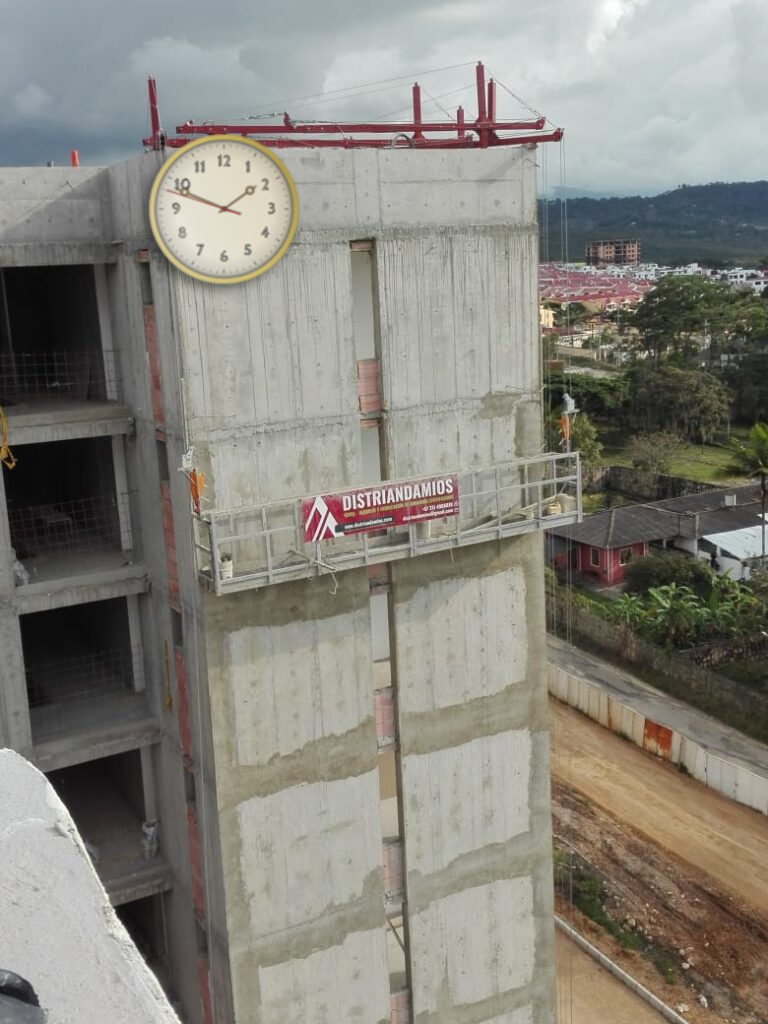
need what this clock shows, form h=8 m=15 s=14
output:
h=1 m=48 s=48
